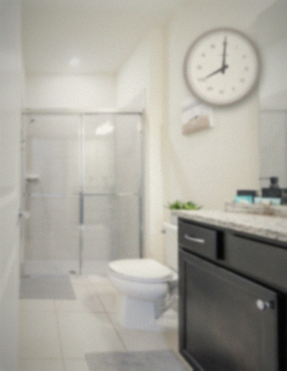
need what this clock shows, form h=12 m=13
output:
h=8 m=0
